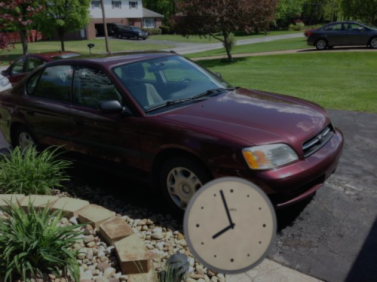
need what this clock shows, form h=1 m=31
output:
h=7 m=57
